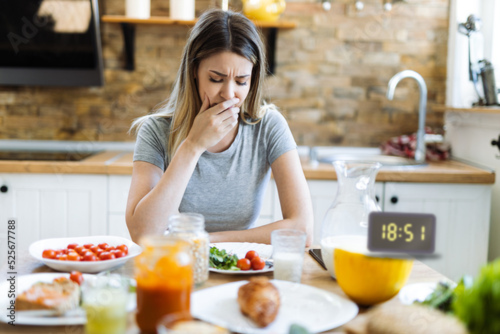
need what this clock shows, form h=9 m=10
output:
h=18 m=51
